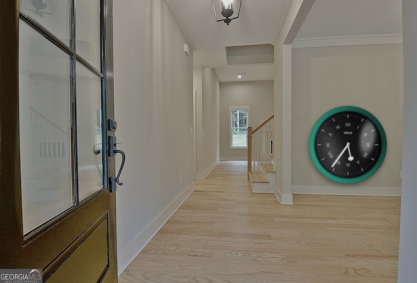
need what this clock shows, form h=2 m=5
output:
h=5 m=36
